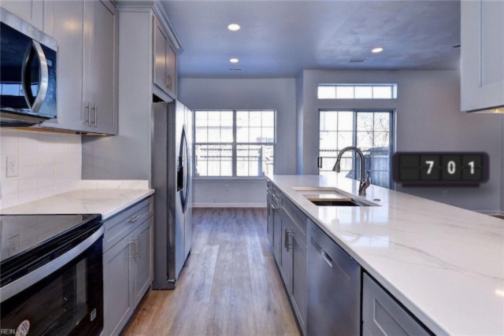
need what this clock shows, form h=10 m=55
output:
h=7 m=1
